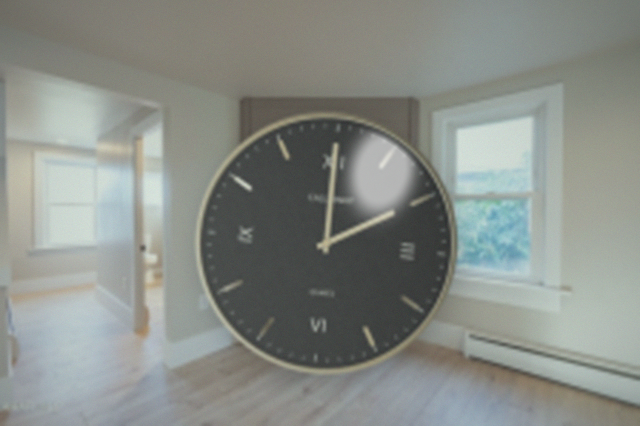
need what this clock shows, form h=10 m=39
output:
h=2 m=0
